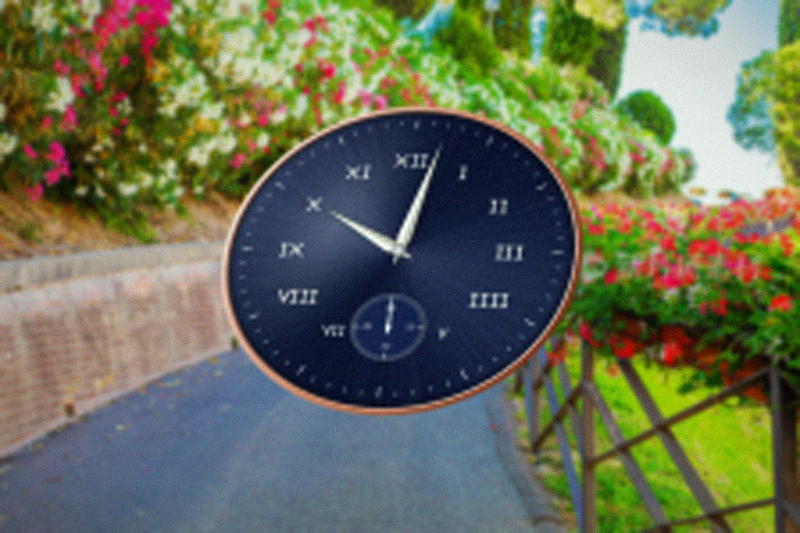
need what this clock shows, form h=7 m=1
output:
h=10 m=2
